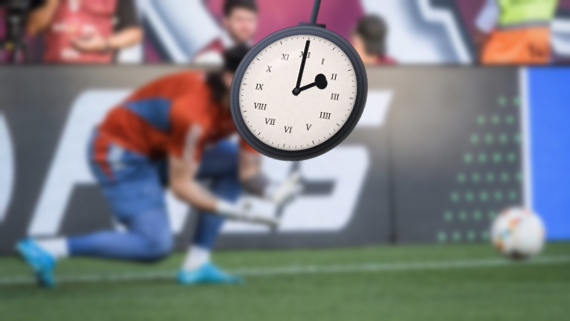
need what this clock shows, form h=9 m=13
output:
h=2 m=0
